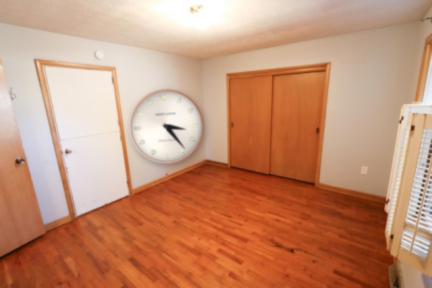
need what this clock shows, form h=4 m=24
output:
h=3 m=24
